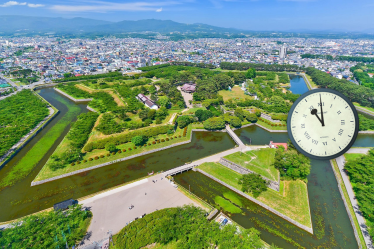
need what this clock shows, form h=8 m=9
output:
h=11 m=0
